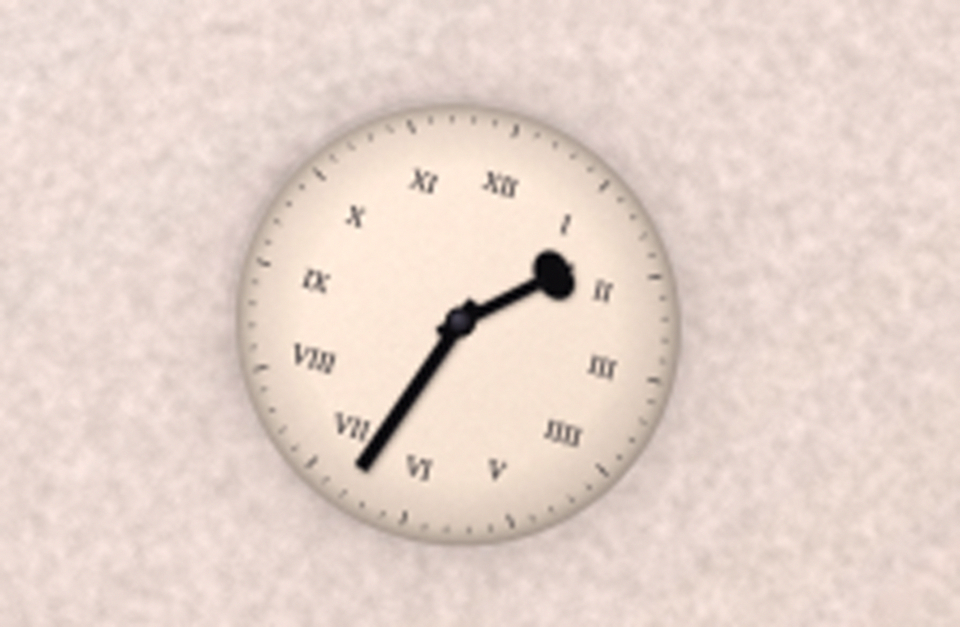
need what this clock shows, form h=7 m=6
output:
h=1 m=33
